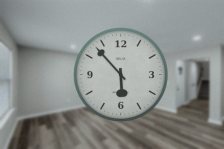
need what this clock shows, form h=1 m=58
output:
h=5 m=53
